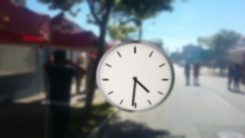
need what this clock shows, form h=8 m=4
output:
h=4 m=31
